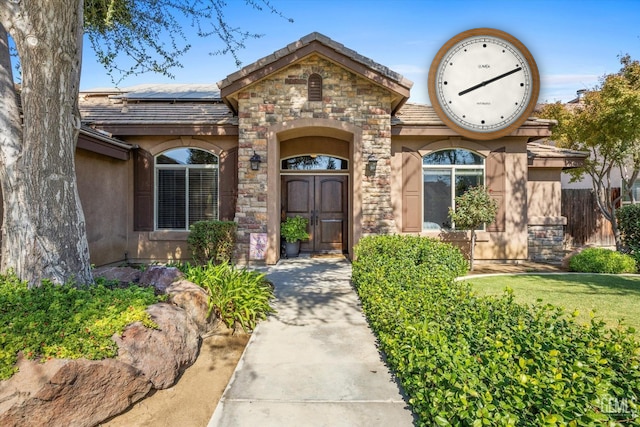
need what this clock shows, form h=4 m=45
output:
h=8 m=11
